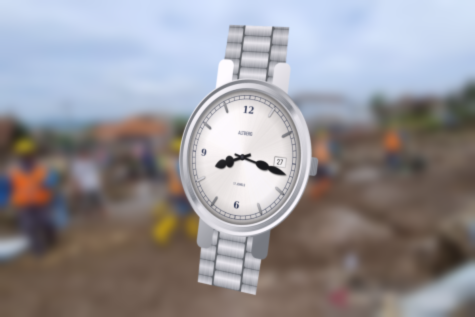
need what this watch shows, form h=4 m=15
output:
h=8 m=17
